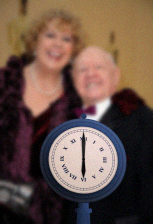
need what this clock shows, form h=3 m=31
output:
h=6 m=0
